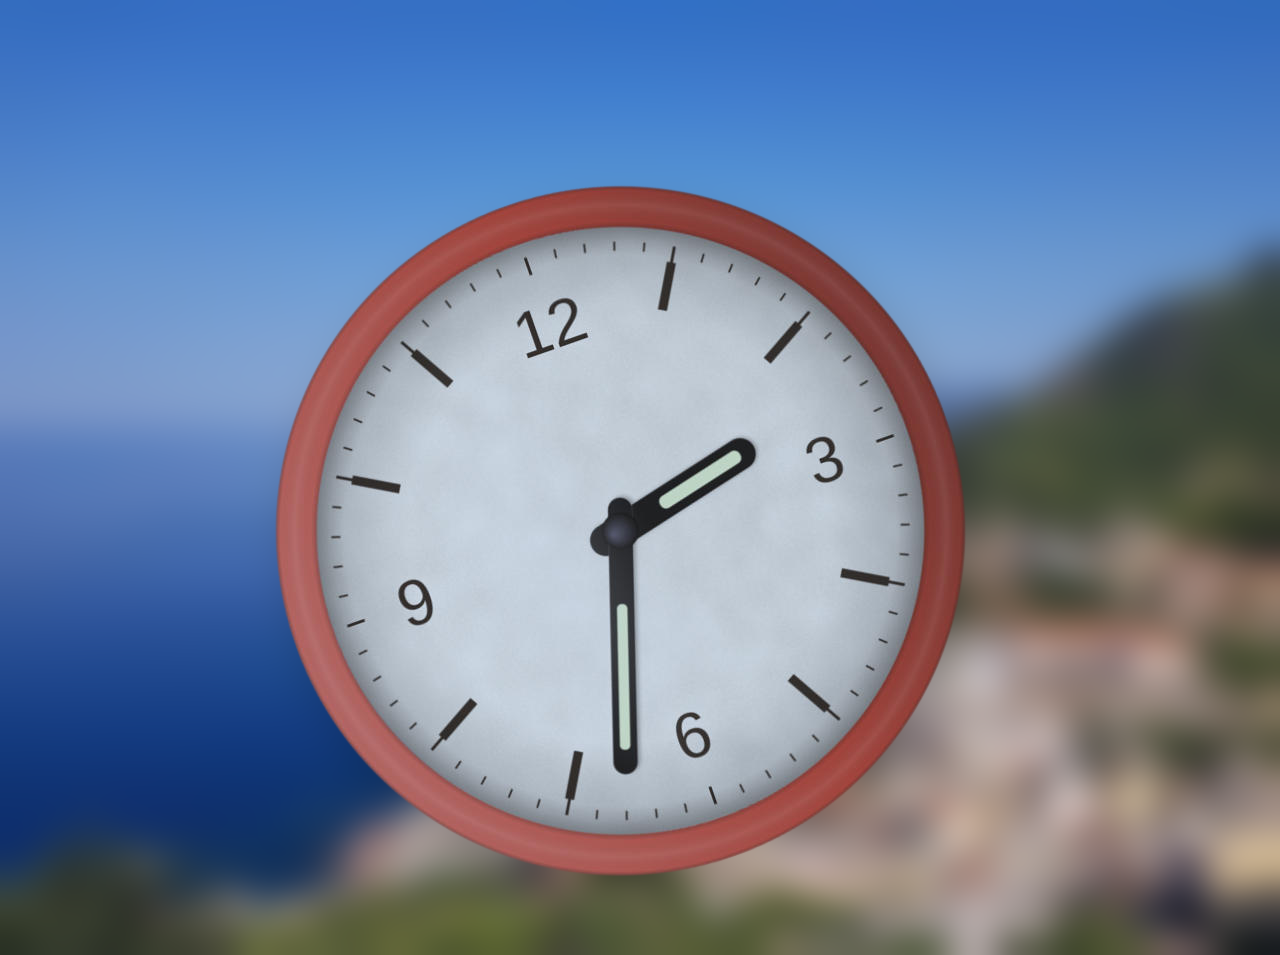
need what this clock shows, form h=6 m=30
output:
h=2 m=33
